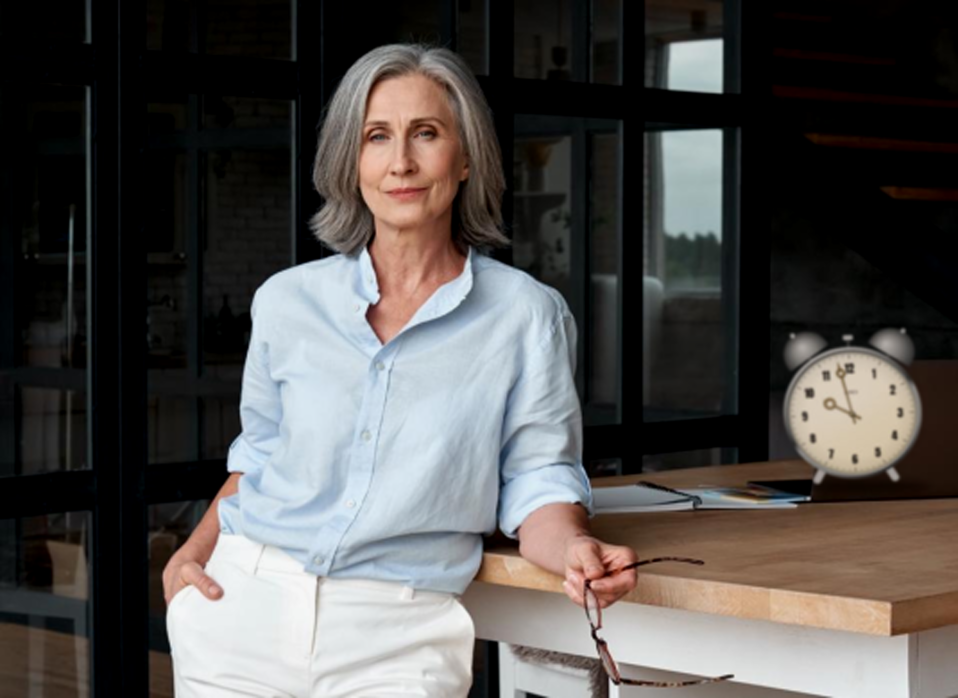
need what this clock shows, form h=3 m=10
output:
h=9 m=58
